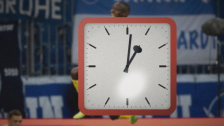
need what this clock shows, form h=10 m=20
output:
h=1 m=1
